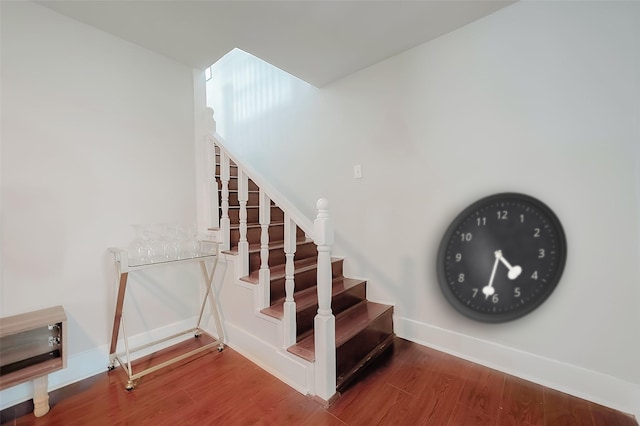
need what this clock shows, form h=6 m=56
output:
h=4 m=32
